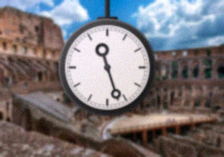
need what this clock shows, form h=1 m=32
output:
h=11 m=27
